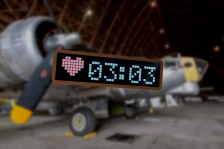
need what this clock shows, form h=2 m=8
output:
h=3 m=3
